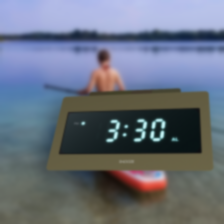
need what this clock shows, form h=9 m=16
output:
h=3 m=30
